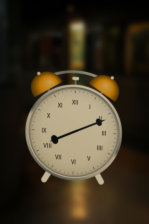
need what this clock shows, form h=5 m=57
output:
h=8 m=11
